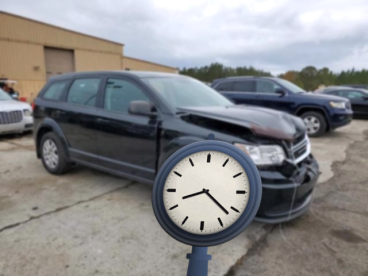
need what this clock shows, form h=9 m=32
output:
h=8 m=22
